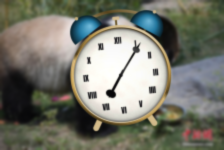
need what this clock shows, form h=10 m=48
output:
h=7 m=6
